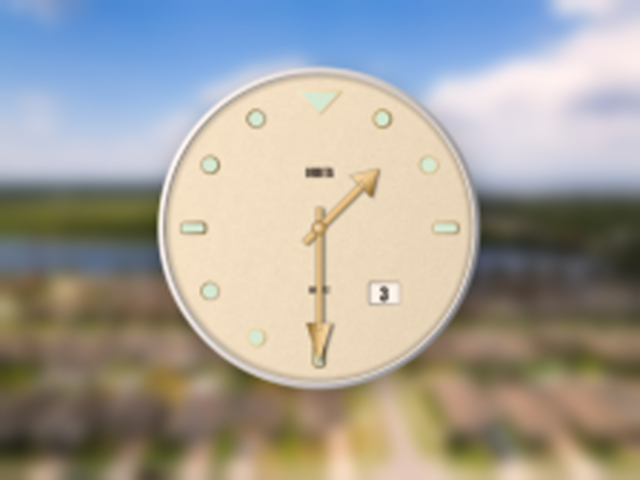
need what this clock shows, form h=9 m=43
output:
h=1 m=30
